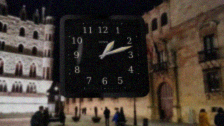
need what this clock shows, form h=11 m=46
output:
h=1 m=12
